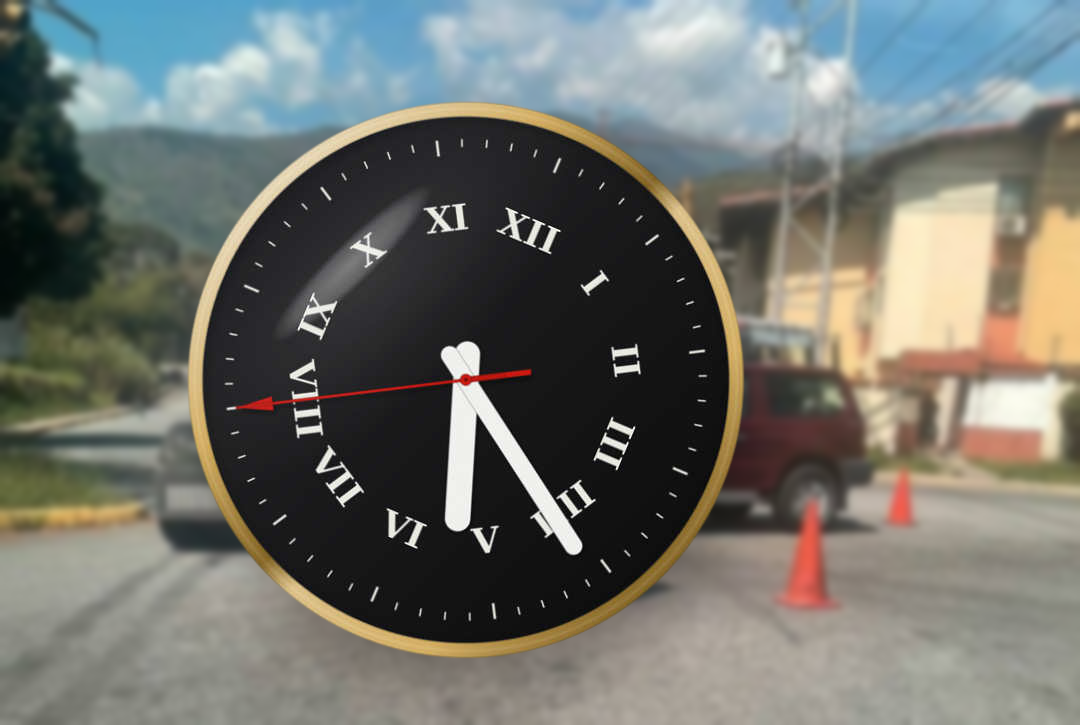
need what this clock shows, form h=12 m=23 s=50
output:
h=5 m=20 s=40
